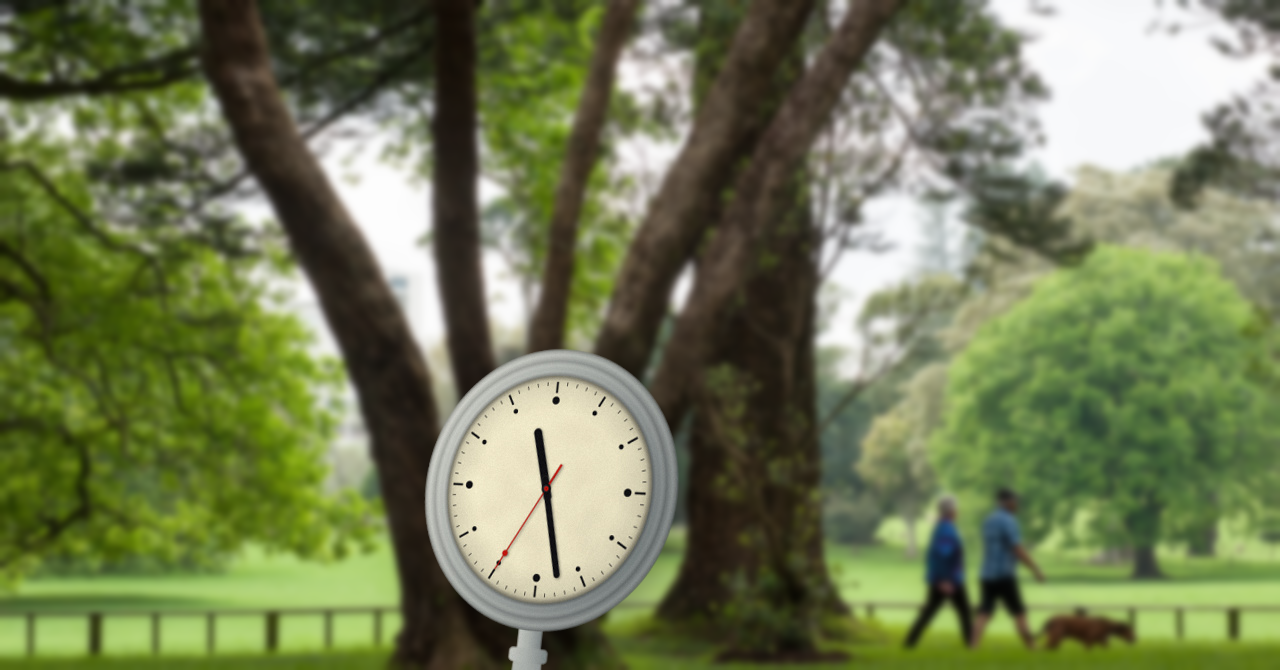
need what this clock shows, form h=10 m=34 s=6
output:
h=11 m=27 s=35
